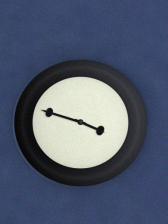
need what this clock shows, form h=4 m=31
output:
h=3 m=48
